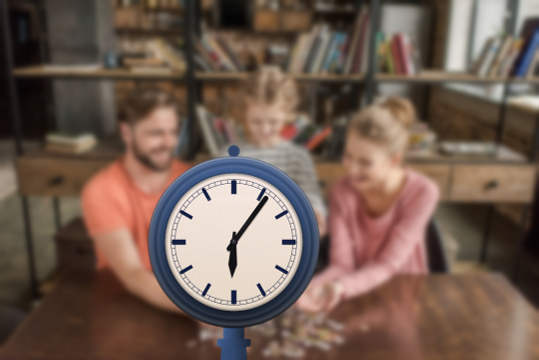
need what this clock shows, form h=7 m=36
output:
h=6 m=6
